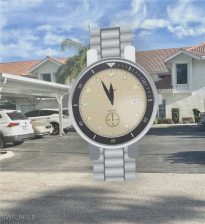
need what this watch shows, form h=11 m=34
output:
h=11 m=56
